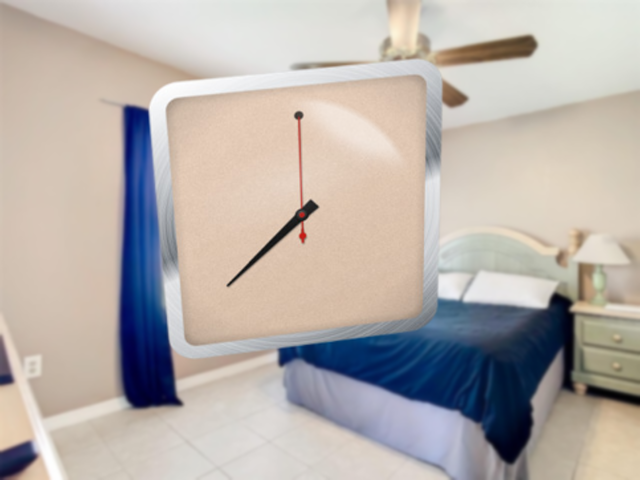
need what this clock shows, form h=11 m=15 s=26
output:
h=7 m=38 s=0
